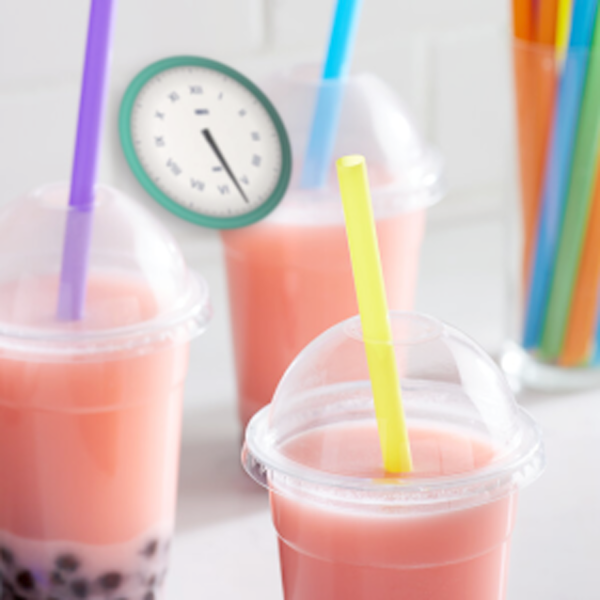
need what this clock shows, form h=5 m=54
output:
h=5 m=27
